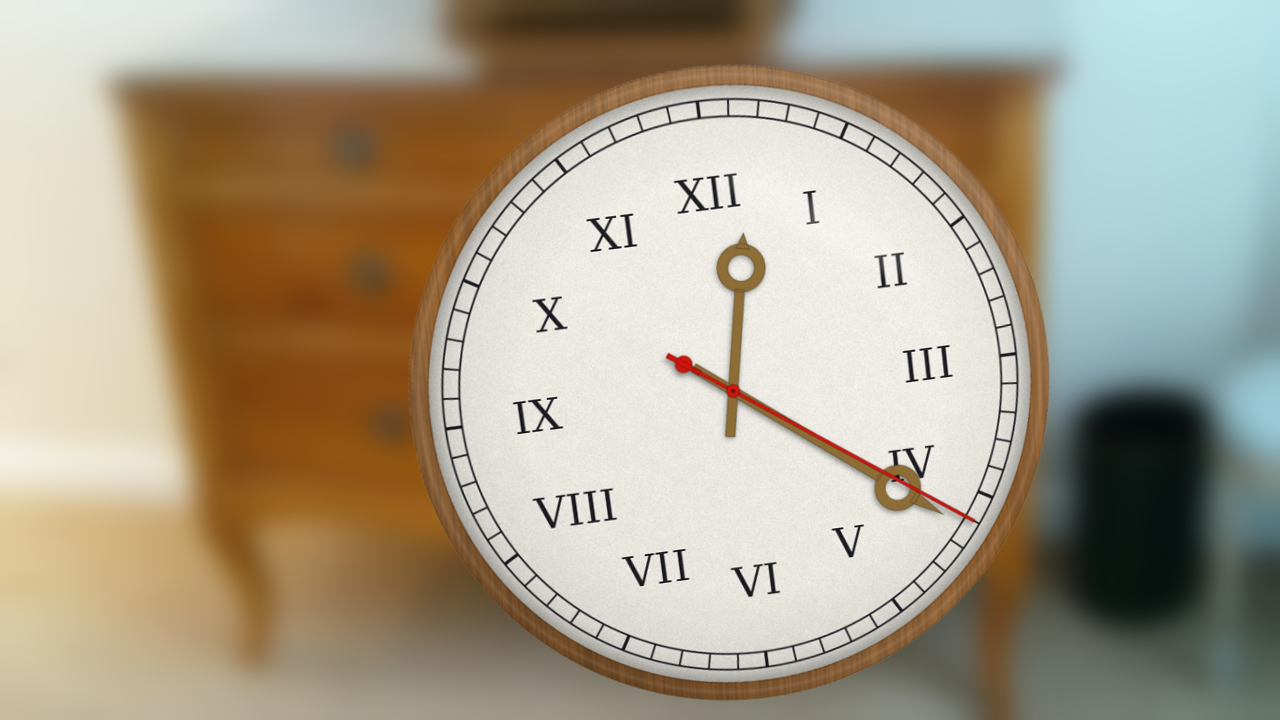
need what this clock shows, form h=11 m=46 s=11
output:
h=12 m=21 s=21
